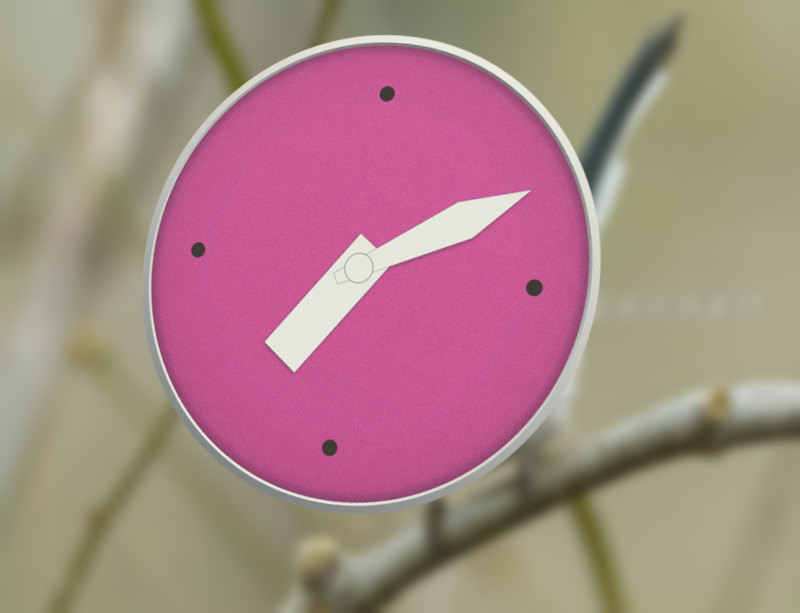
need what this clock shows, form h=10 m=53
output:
h=7 m=10
